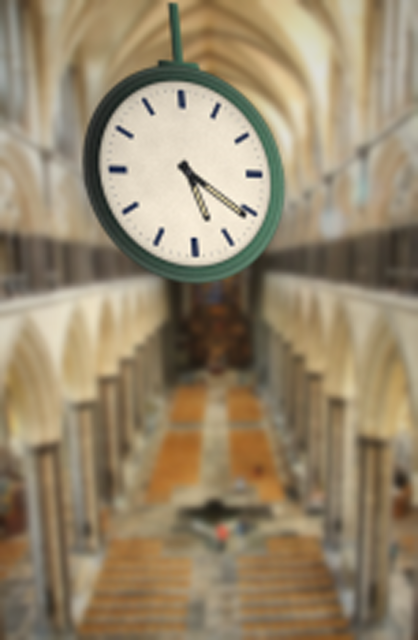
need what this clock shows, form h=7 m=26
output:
h=5 m=21
